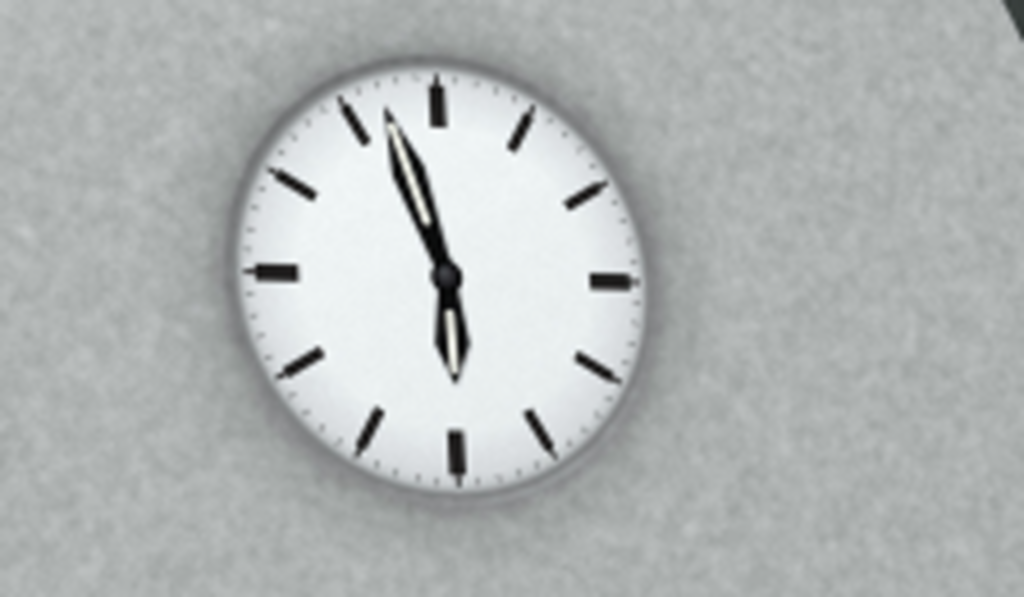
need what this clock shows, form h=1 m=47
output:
h=5 m=57
